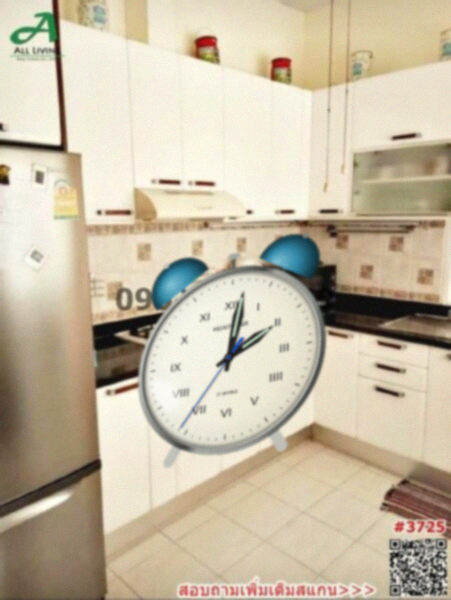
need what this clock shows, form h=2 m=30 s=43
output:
h=2 m=1 s=36
